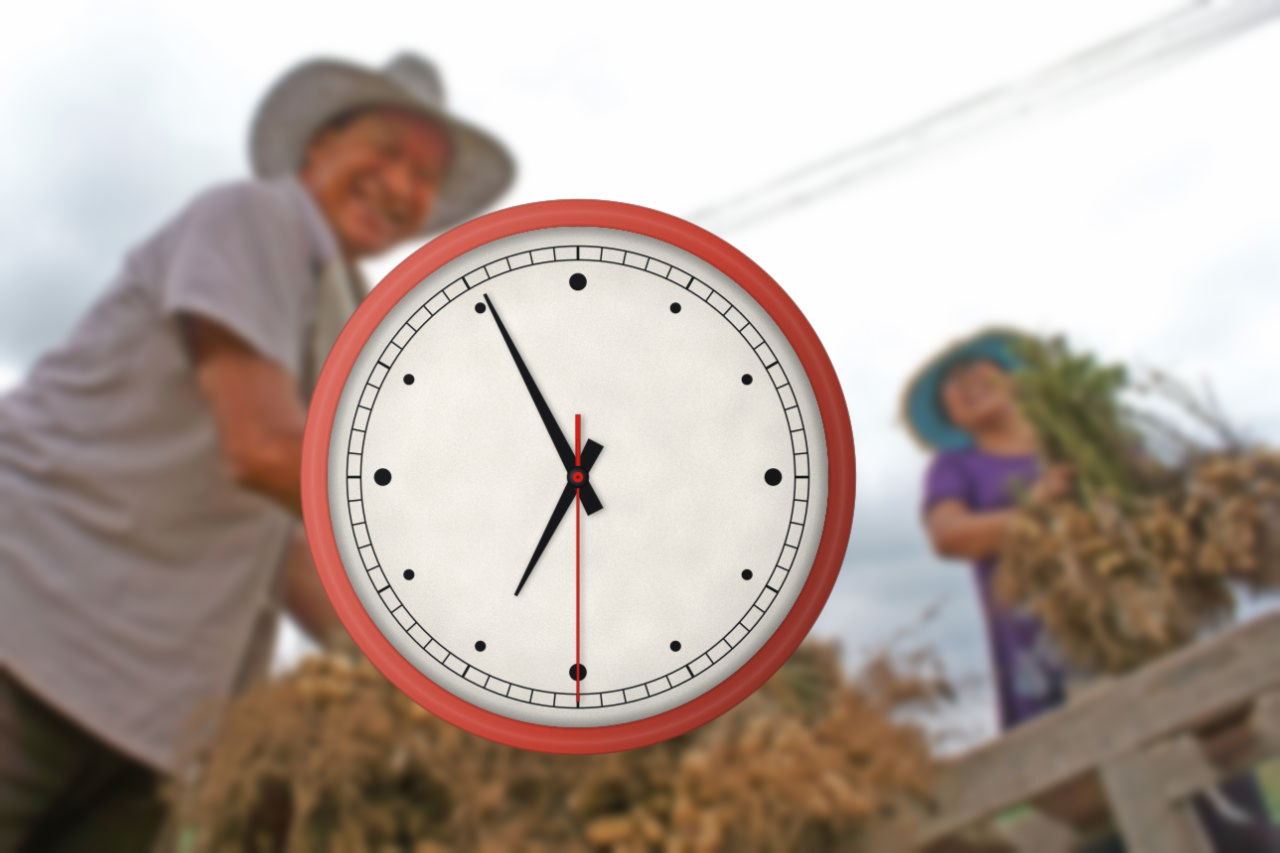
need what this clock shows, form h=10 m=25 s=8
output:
h=6 m=55 s=30
